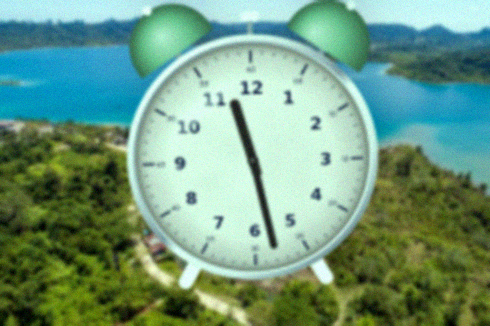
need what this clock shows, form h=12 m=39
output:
h=11 m=28
